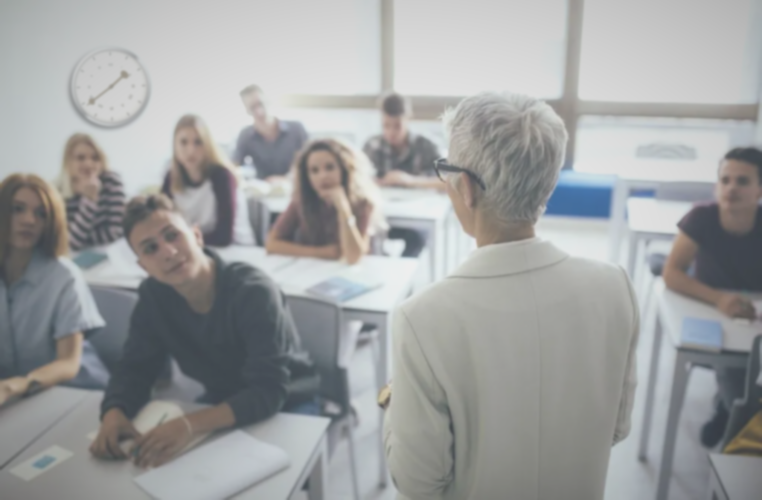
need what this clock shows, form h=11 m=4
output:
h=1 m=39
